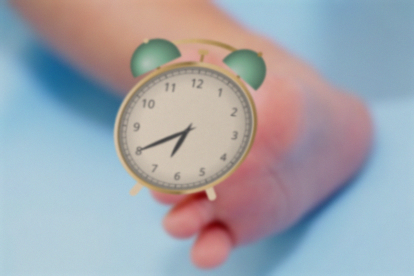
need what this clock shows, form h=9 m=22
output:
h=6 m=40
